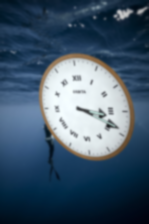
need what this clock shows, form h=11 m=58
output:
h=3 m=19
